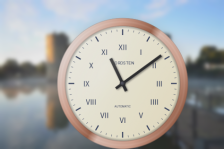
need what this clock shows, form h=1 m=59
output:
h=11 m=9
